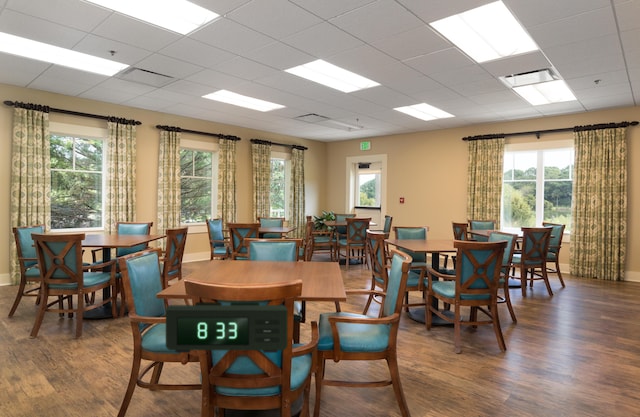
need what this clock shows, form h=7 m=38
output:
h=8 m=33
